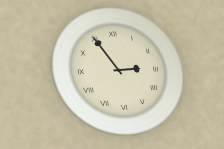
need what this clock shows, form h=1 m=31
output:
h=2 m=55
